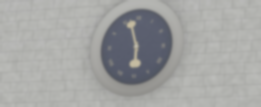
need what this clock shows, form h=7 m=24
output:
h=5 m=57
